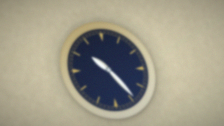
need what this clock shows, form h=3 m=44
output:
h=10 m=24
